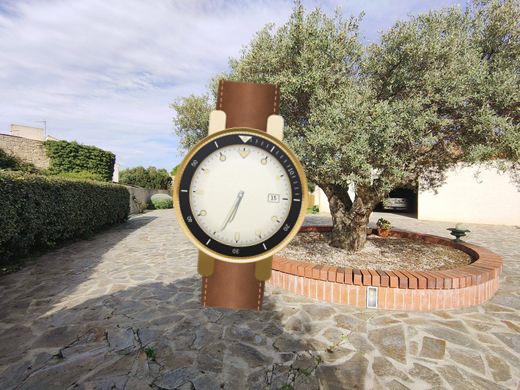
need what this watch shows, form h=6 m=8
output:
h=6 m=34
